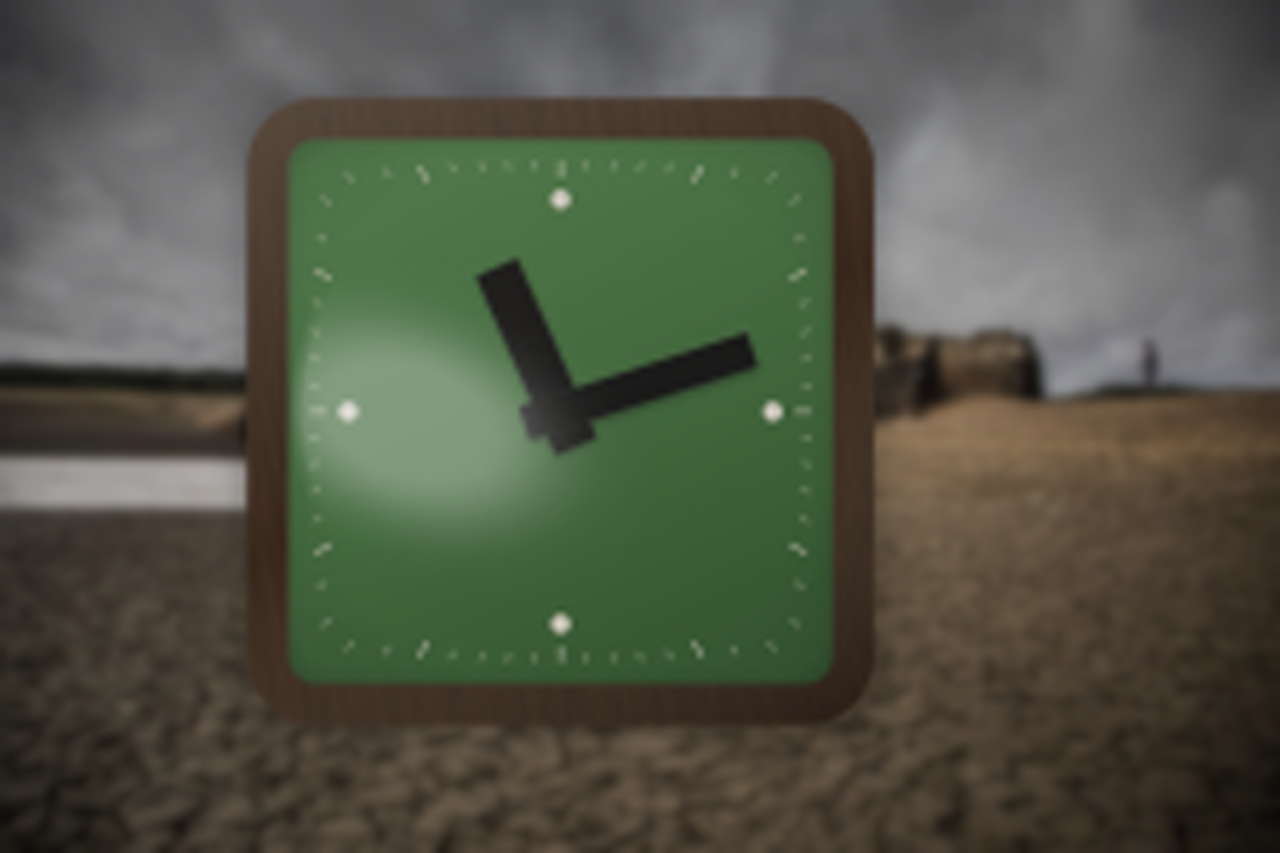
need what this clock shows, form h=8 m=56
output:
h=11 m=12
